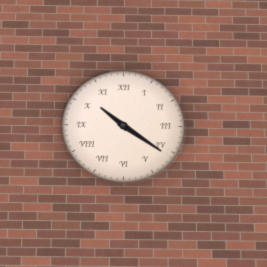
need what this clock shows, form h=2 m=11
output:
h=10 m=21
